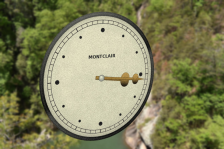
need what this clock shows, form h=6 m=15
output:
h=3 m=16
